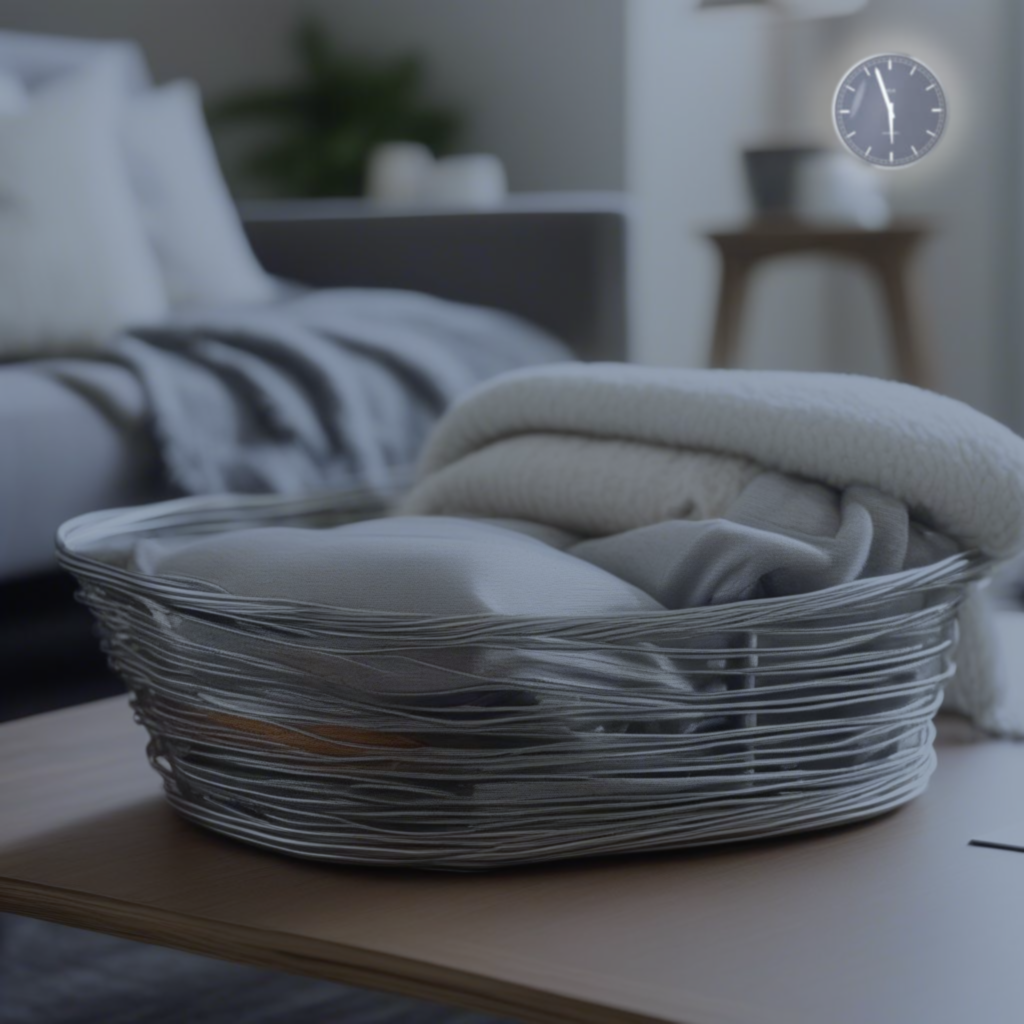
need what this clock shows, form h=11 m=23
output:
h=5 m=57
